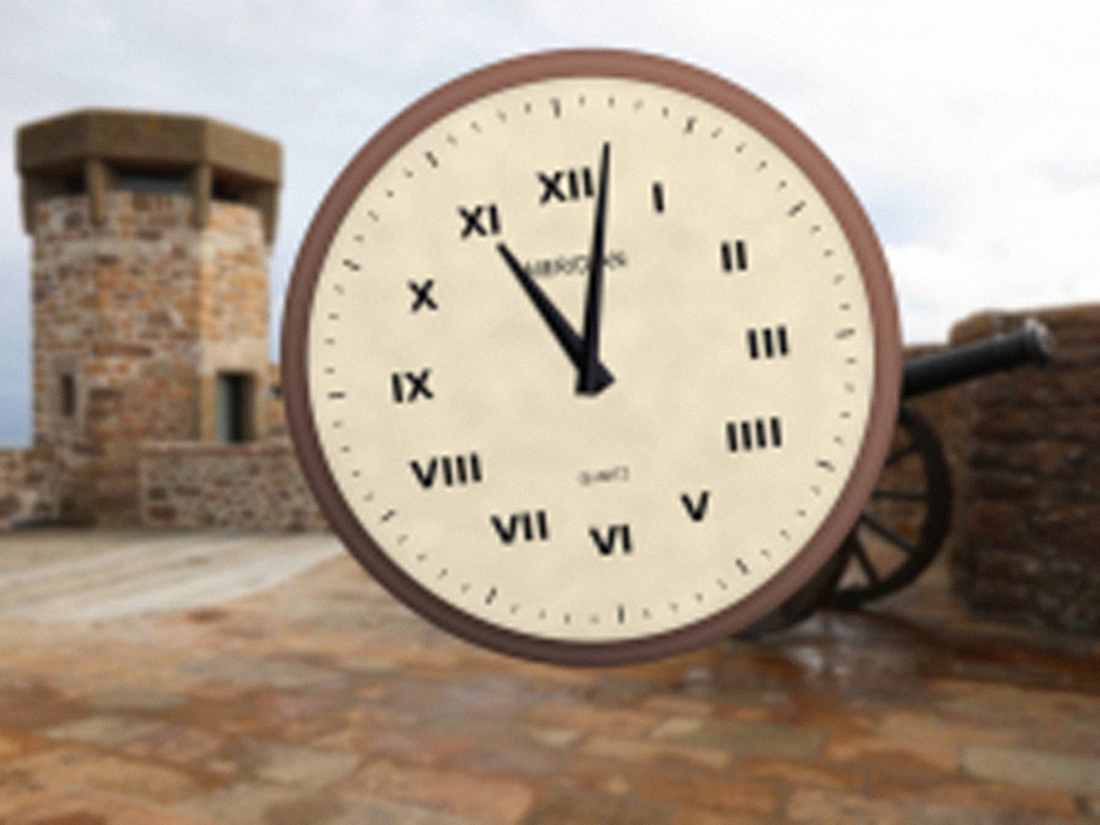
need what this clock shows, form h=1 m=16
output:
h=11 m=2
